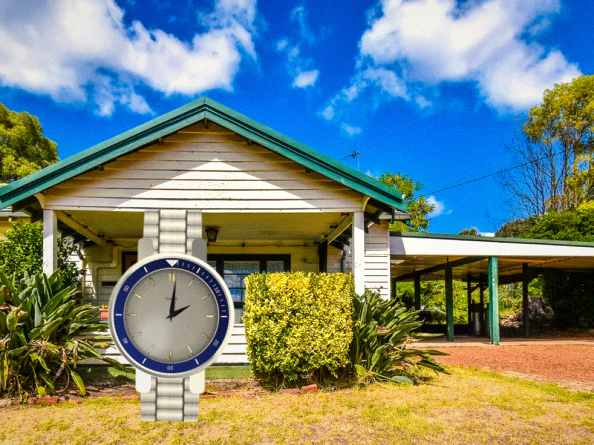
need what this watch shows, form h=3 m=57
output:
h=2 m=1
